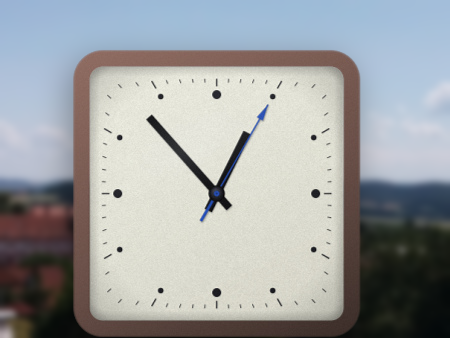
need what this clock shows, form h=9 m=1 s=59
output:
h=12 m=53 s=5
